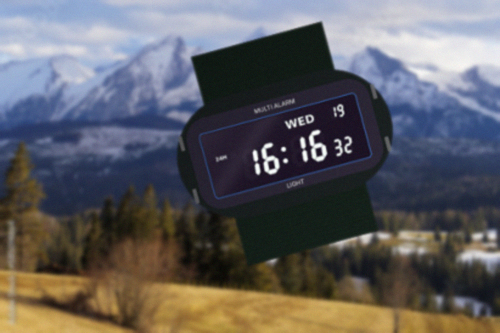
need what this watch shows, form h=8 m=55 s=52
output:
h=16 m=16 s=32
